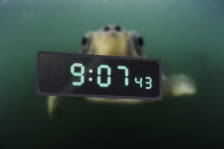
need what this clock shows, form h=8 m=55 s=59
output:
h=9 m=7 s=43
